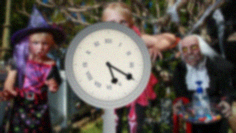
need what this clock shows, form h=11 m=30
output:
h=5 m=20
